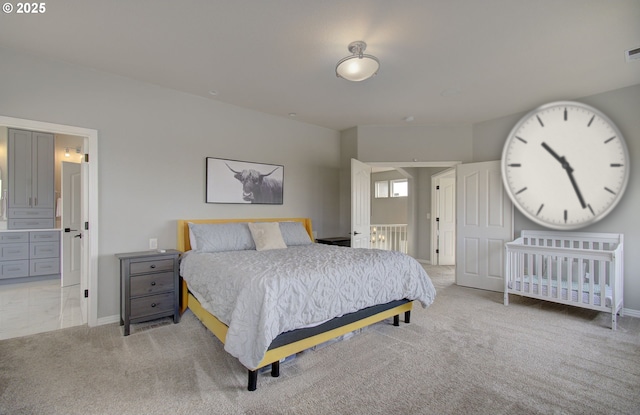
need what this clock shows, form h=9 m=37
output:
h=10 m=26
